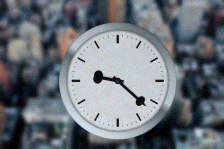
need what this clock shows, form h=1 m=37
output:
h=9 m=22
